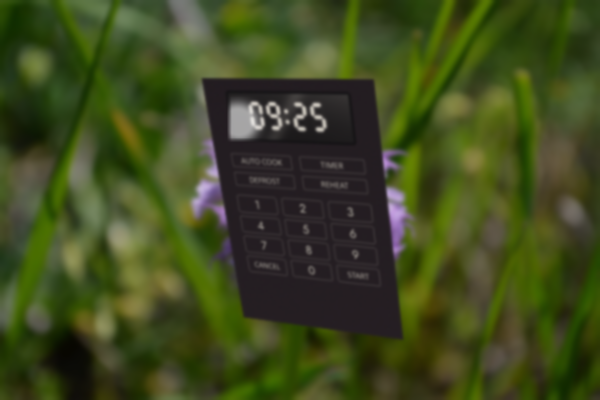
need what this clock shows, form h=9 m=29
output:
h=9 m=25
